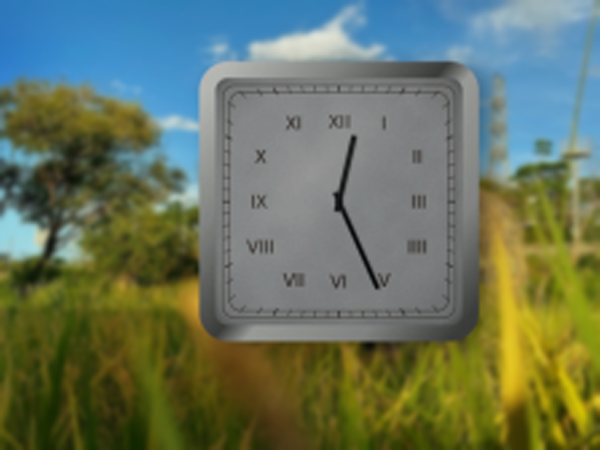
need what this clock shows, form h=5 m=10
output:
h=12 m=26
